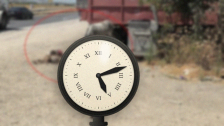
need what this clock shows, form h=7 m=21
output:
h=5 m=12
